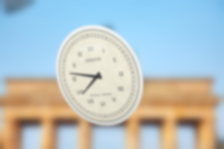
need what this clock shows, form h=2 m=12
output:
h=7 m=47
